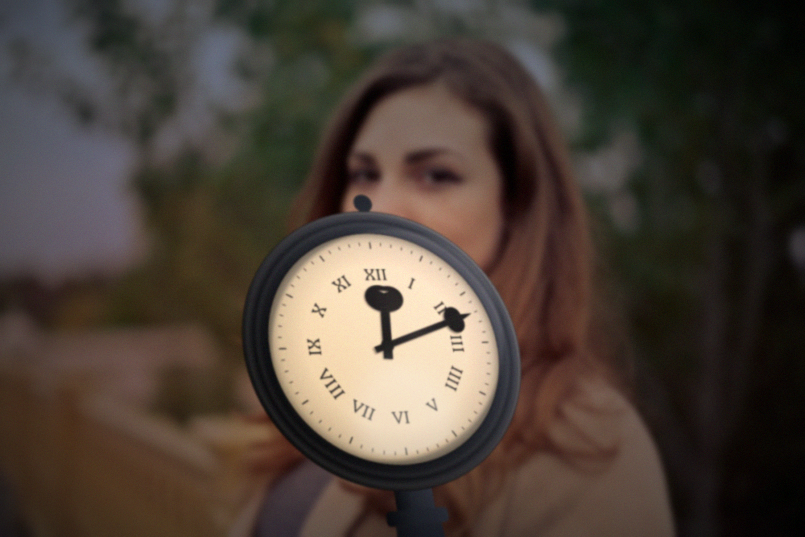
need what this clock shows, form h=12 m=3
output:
h=12 m=12
